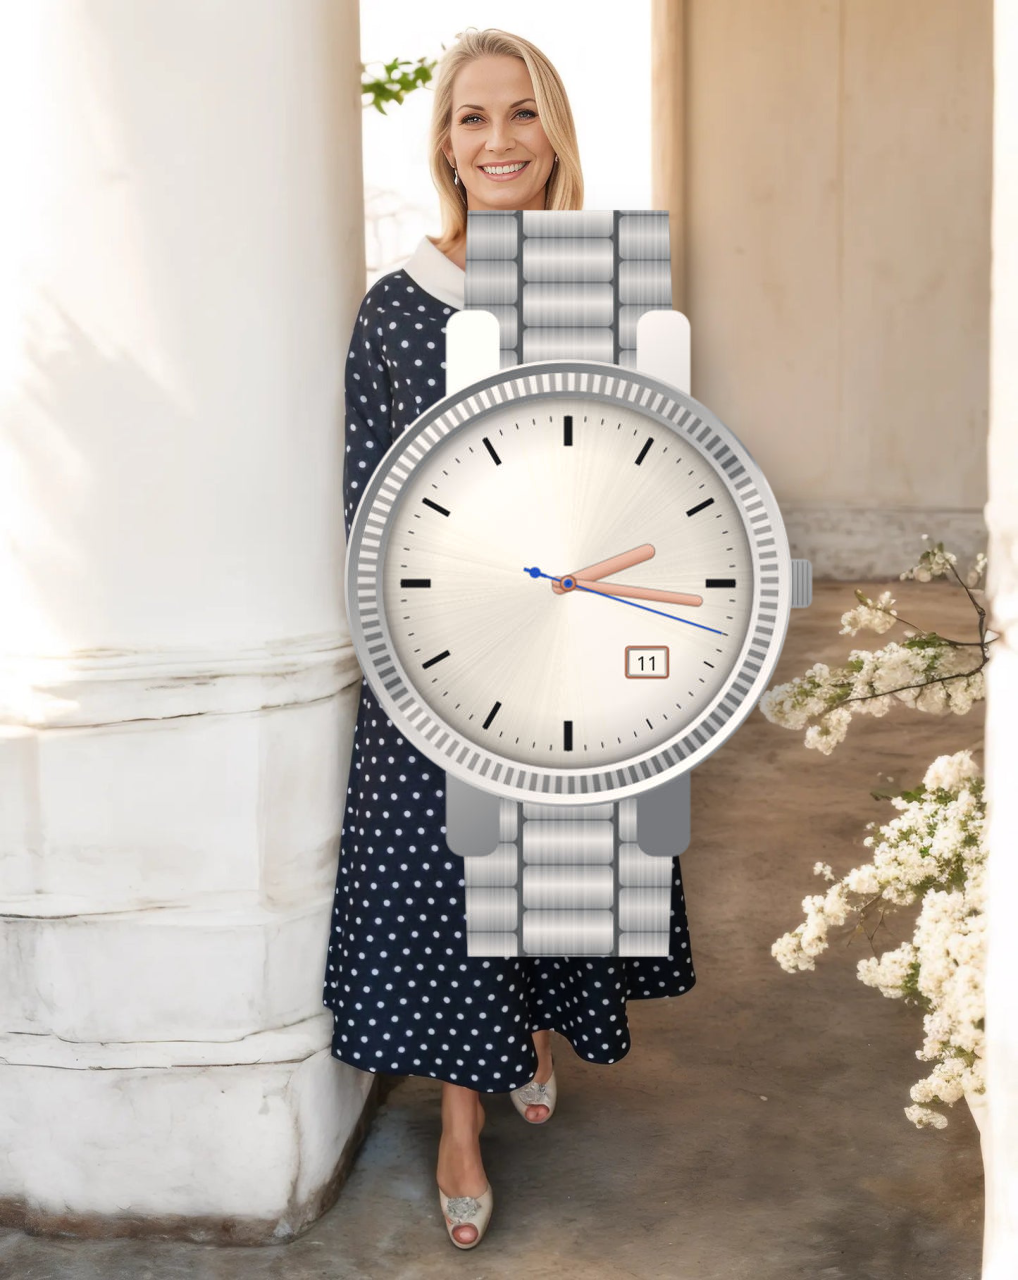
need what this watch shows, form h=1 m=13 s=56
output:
h=2 m=16 s=18
